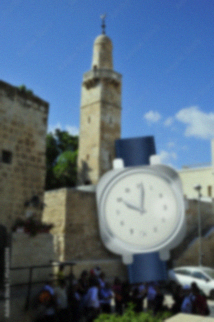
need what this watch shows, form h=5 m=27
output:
h=10 m=1
